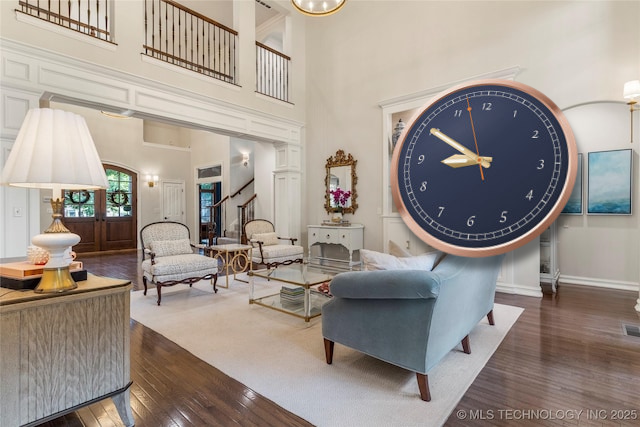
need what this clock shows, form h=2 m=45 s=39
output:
h=8 m=49 s=57
